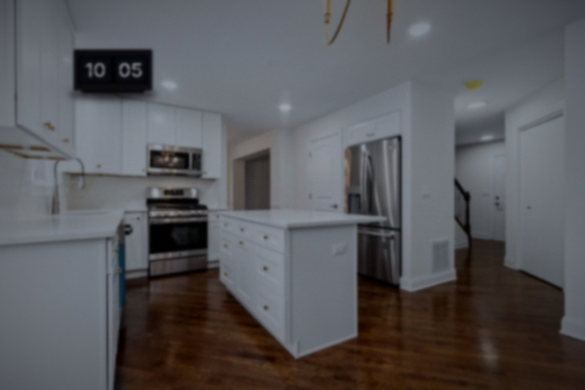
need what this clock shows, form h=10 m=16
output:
h=10 m=5
